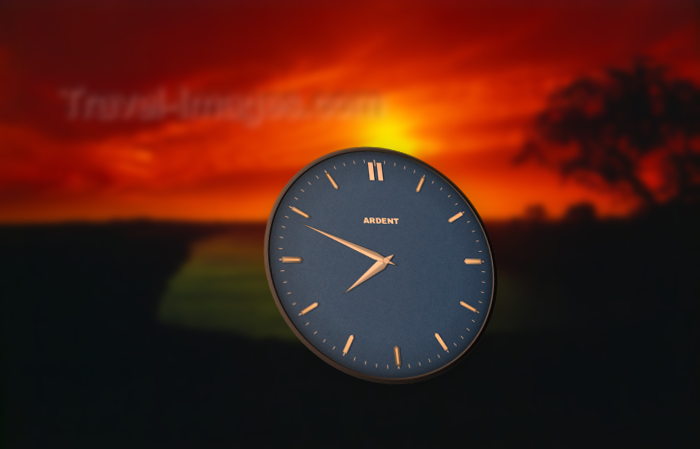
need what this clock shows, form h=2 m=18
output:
h=7 m=49
